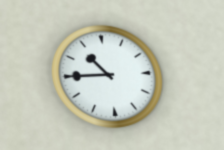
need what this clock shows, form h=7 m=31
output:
h=10 m=45
